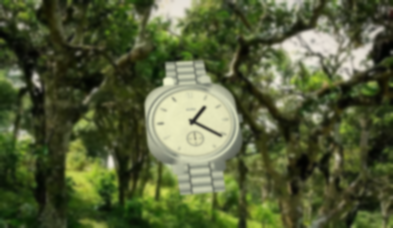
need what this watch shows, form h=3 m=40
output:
h=1 m=21
